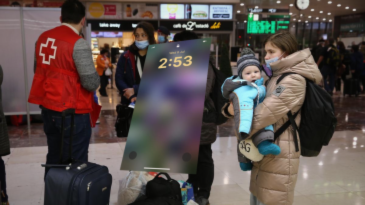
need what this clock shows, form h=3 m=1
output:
h=2 m=53
